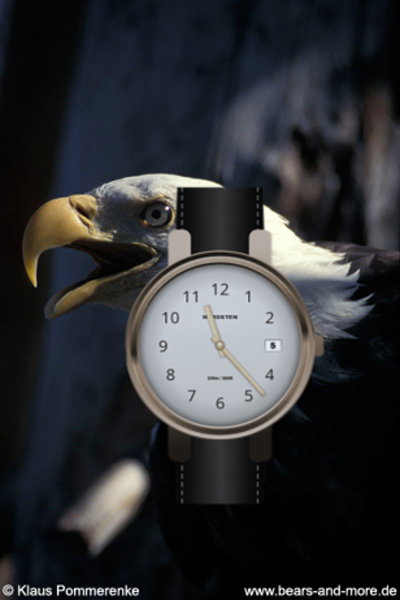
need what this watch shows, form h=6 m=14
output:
h=11 m=23
